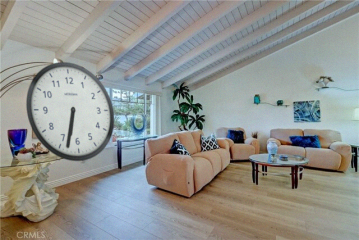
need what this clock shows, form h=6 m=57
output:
h=6 m=33
